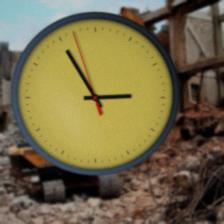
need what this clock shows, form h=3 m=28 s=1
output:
h=2 m=54 s=57
